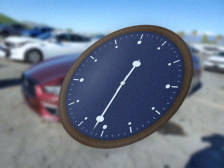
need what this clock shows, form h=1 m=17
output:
h=12 m=32
